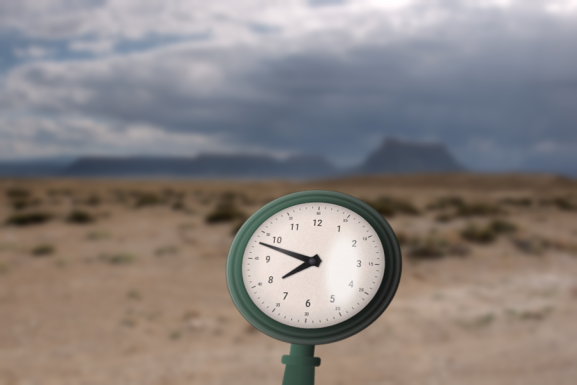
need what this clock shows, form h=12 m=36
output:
h=7 m=48
